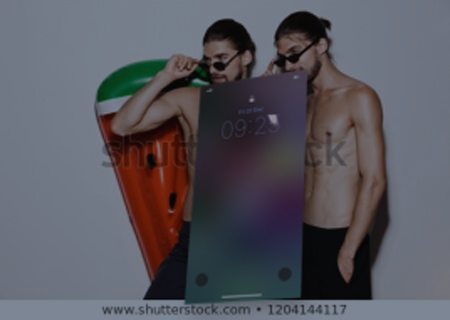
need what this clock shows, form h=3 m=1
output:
h=9 m=25
